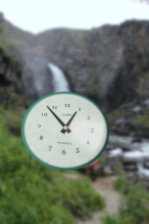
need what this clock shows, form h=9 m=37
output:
h=12 m=53
